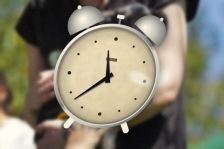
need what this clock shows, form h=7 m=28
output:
h=11 m=38
